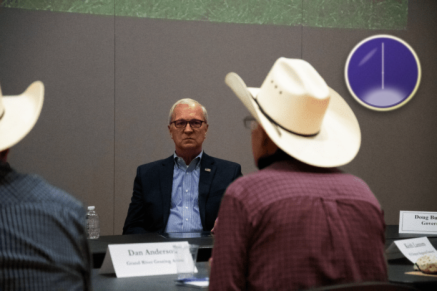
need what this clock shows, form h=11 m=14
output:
h=6 m=0
